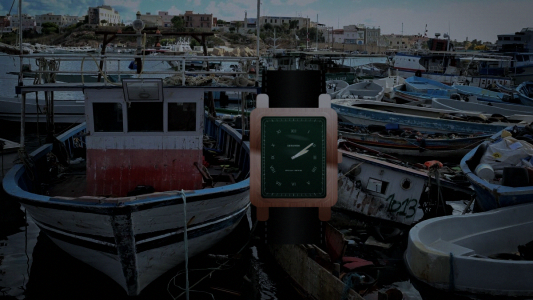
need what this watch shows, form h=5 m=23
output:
h=2 m=9
